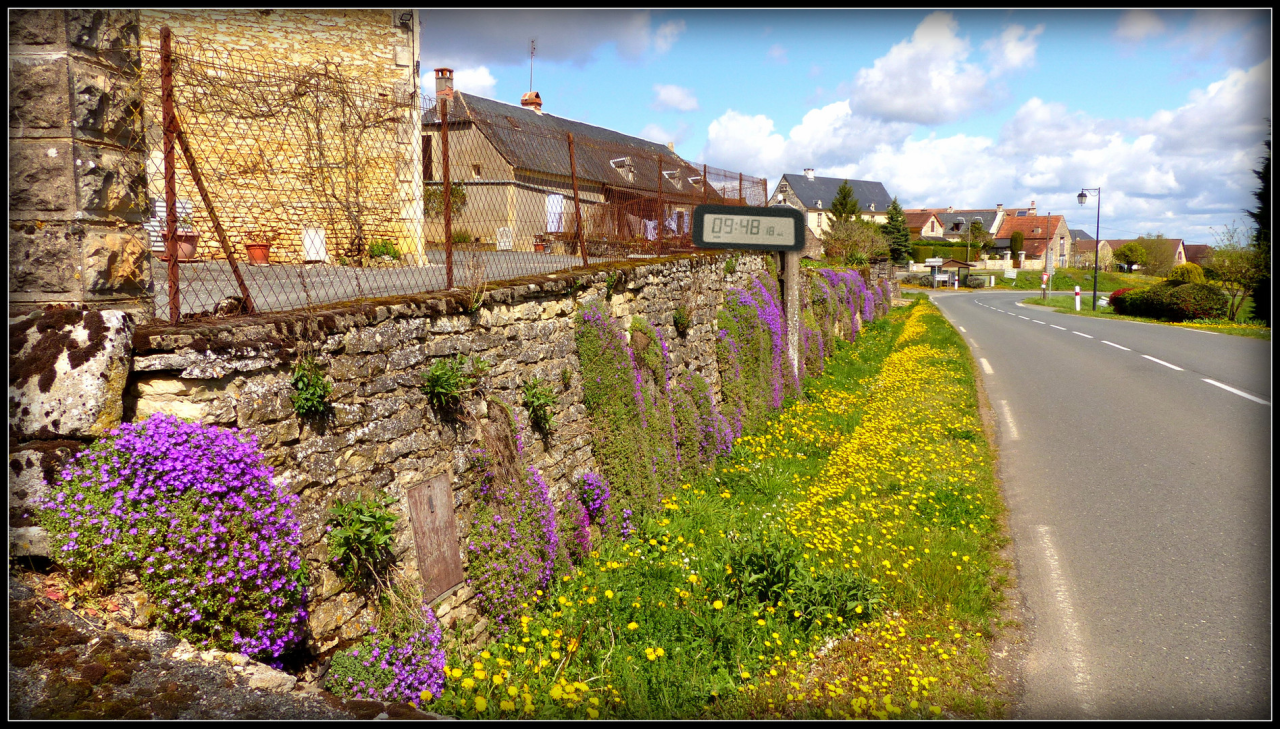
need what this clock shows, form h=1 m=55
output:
h=9 m=48
